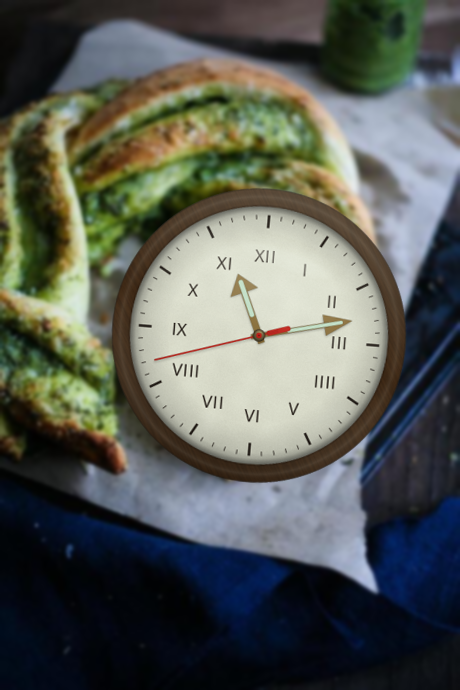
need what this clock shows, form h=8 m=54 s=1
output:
h=11 m=12 s=42
